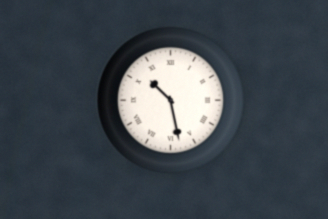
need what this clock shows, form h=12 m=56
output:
h=10 m=28
